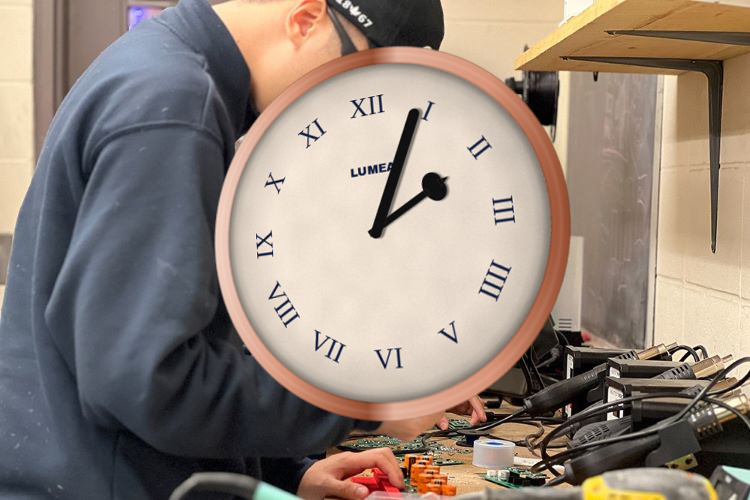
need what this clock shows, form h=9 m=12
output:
h=2 m=4
